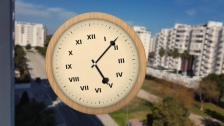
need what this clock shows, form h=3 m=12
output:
h=5 m=8
